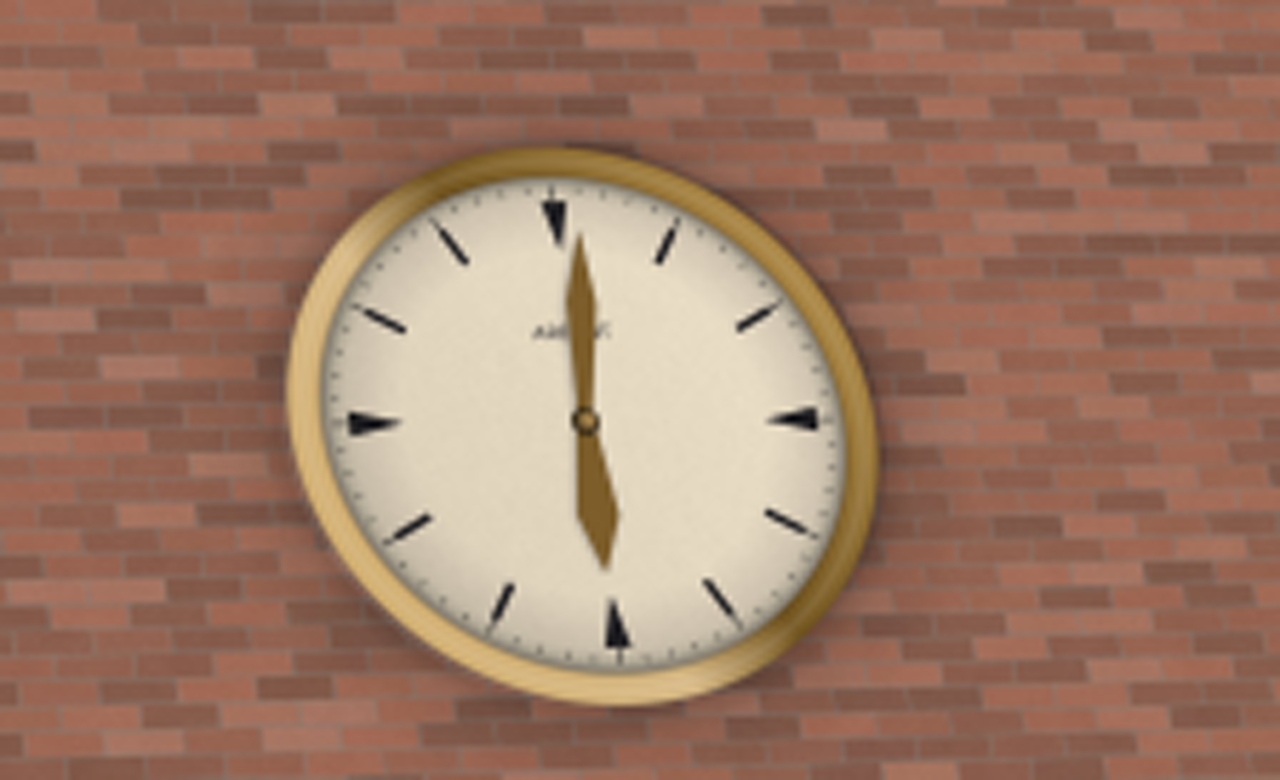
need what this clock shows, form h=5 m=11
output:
h=6 m=1
